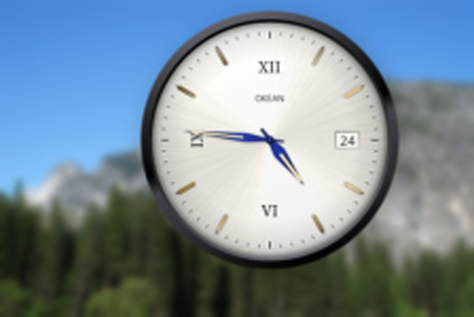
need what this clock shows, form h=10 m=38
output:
h=4 m=46
